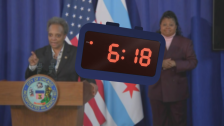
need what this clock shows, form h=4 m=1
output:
h=6 m=18
